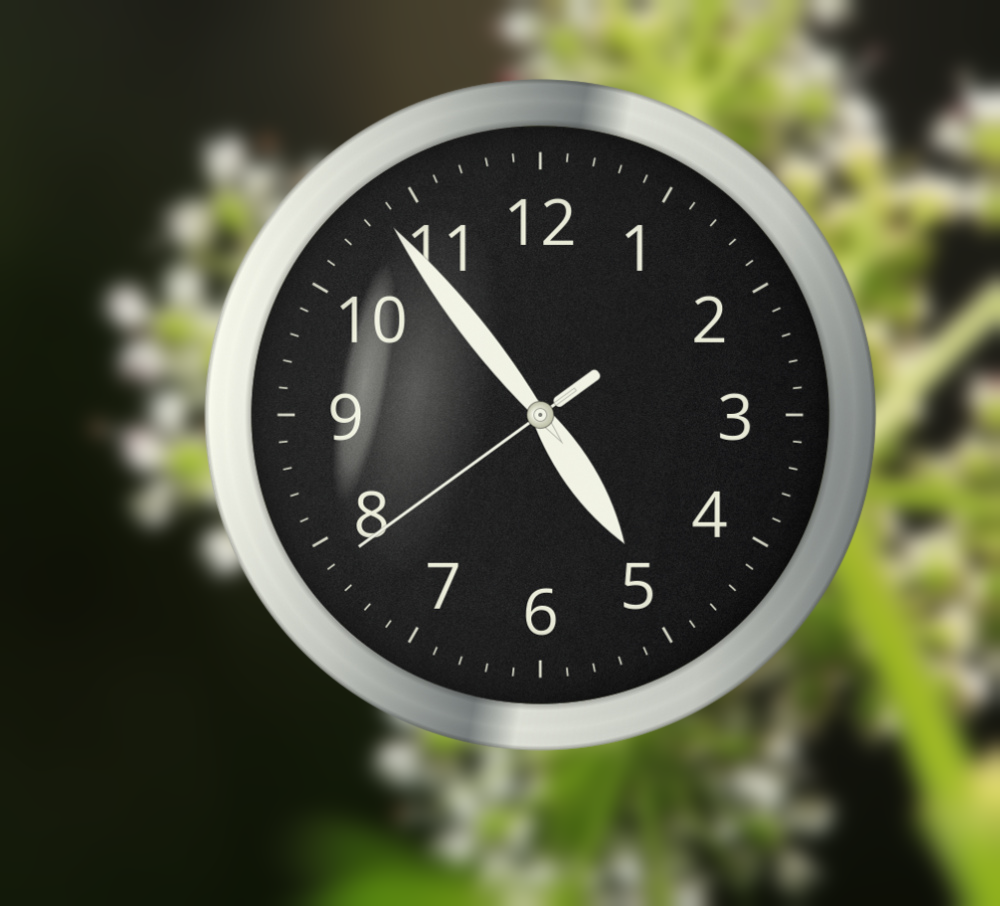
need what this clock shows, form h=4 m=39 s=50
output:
h=4 m=53 s=39
